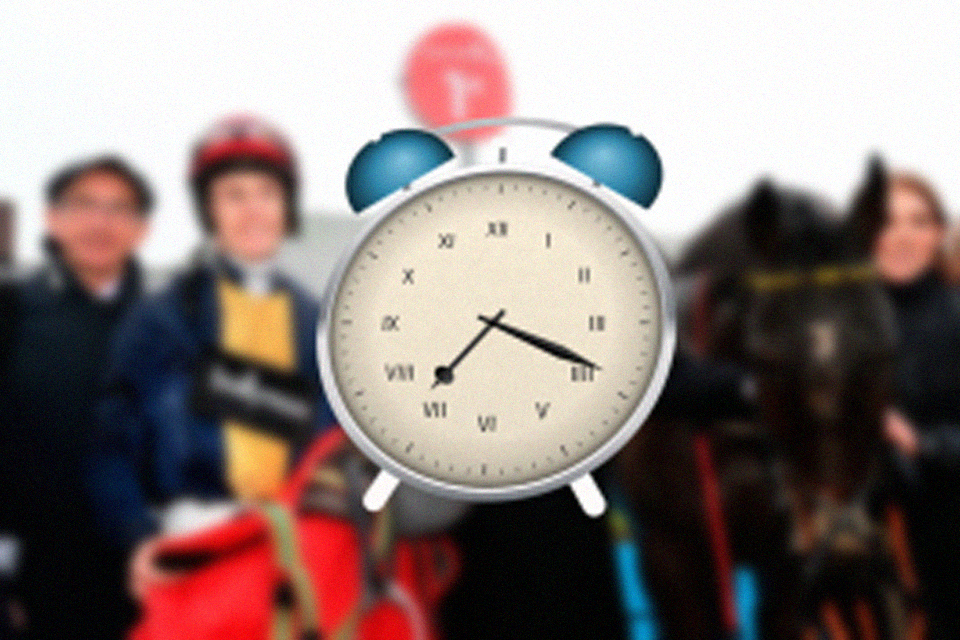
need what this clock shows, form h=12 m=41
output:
h=7 m=19
